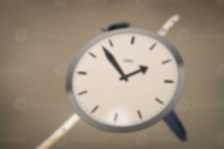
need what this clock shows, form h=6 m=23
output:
h=1 m=53
